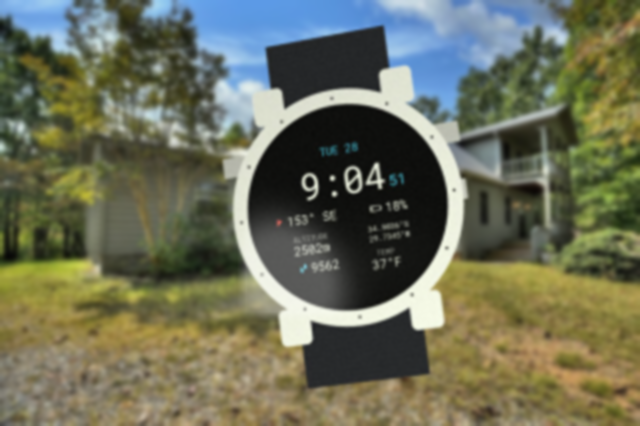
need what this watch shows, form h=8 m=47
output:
h=9 m=4
